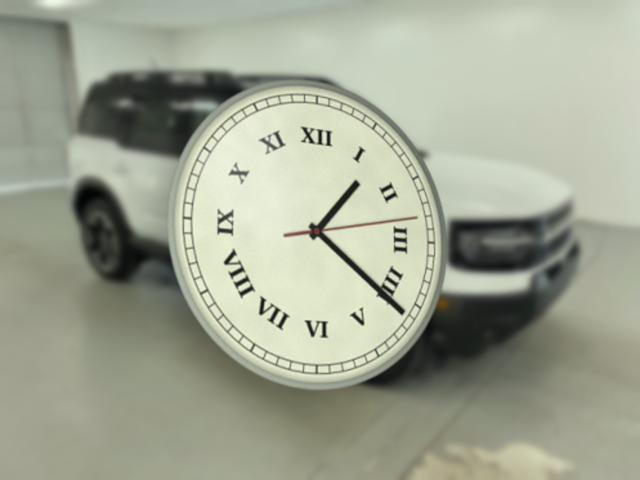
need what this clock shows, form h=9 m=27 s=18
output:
h=1 m=21 s=13
